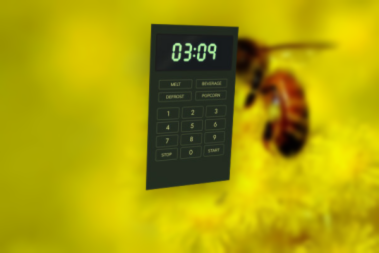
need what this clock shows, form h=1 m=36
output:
h=3 m=9
